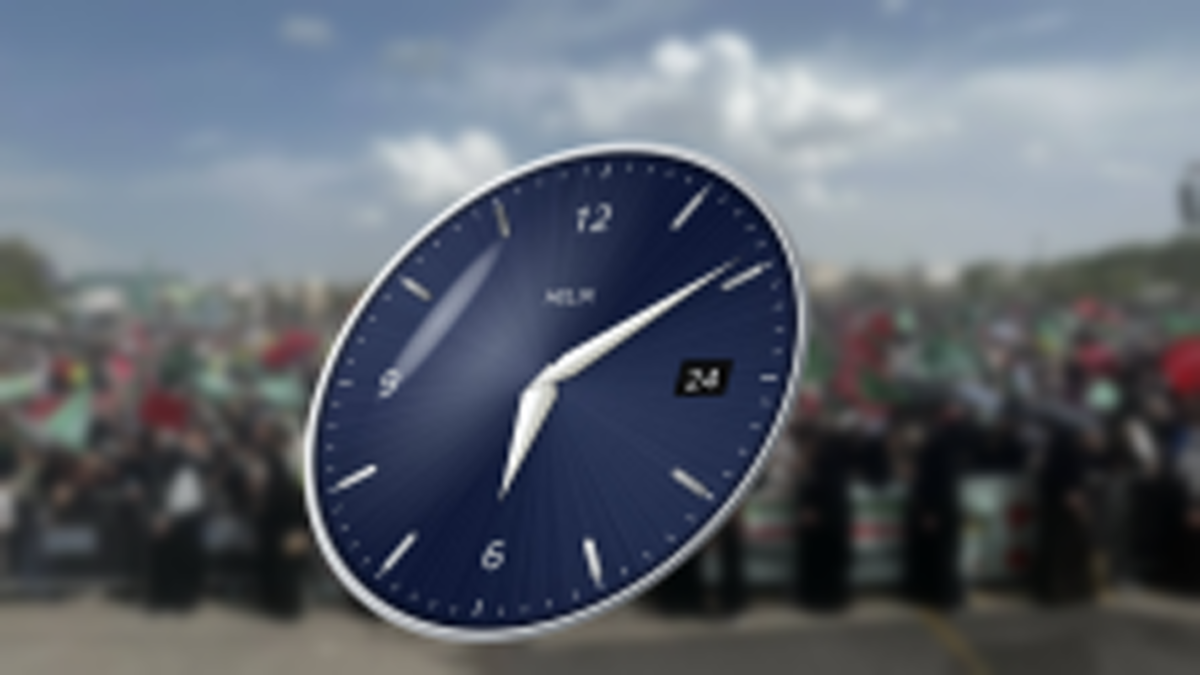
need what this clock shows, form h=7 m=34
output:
h=6 m=9
